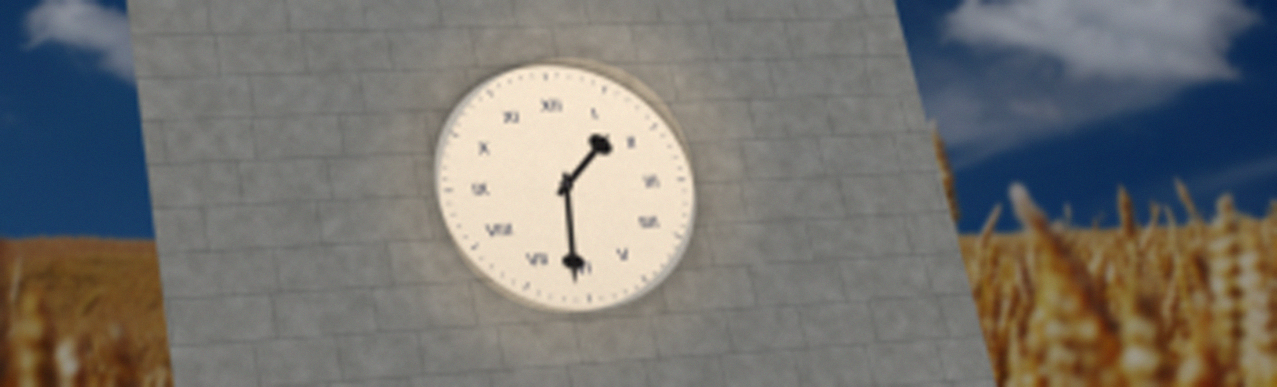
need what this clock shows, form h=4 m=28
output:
h=1 m=31
